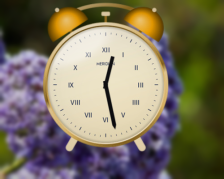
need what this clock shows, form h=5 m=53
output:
h=12 m=28
